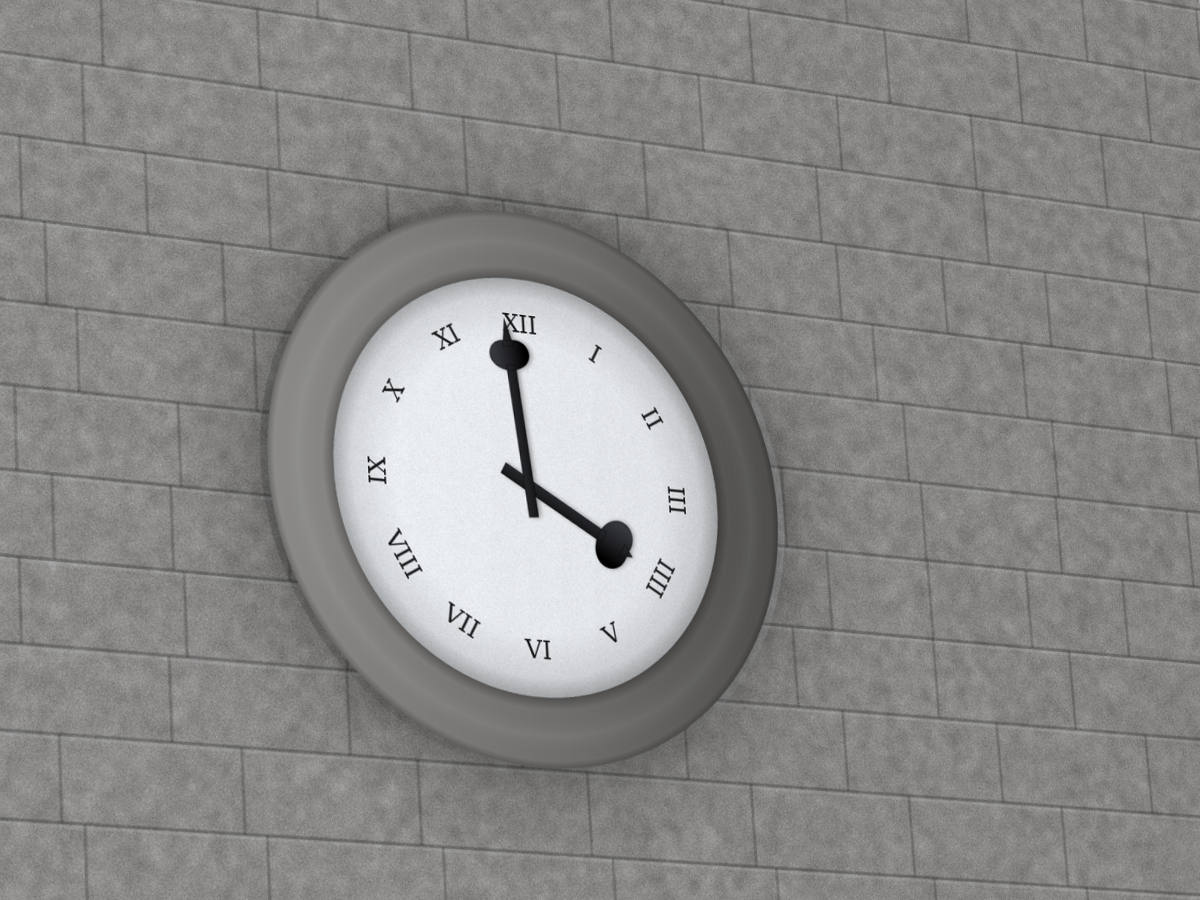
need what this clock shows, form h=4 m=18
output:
h=3 m=59
